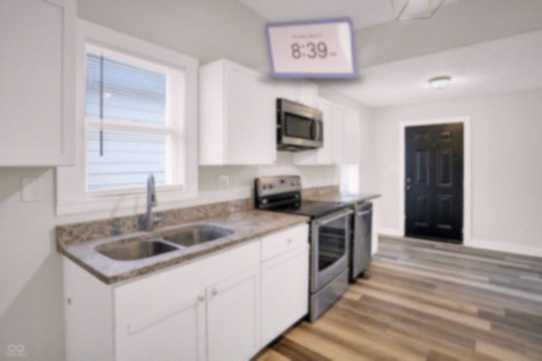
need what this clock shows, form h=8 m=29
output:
h=8 m=39
